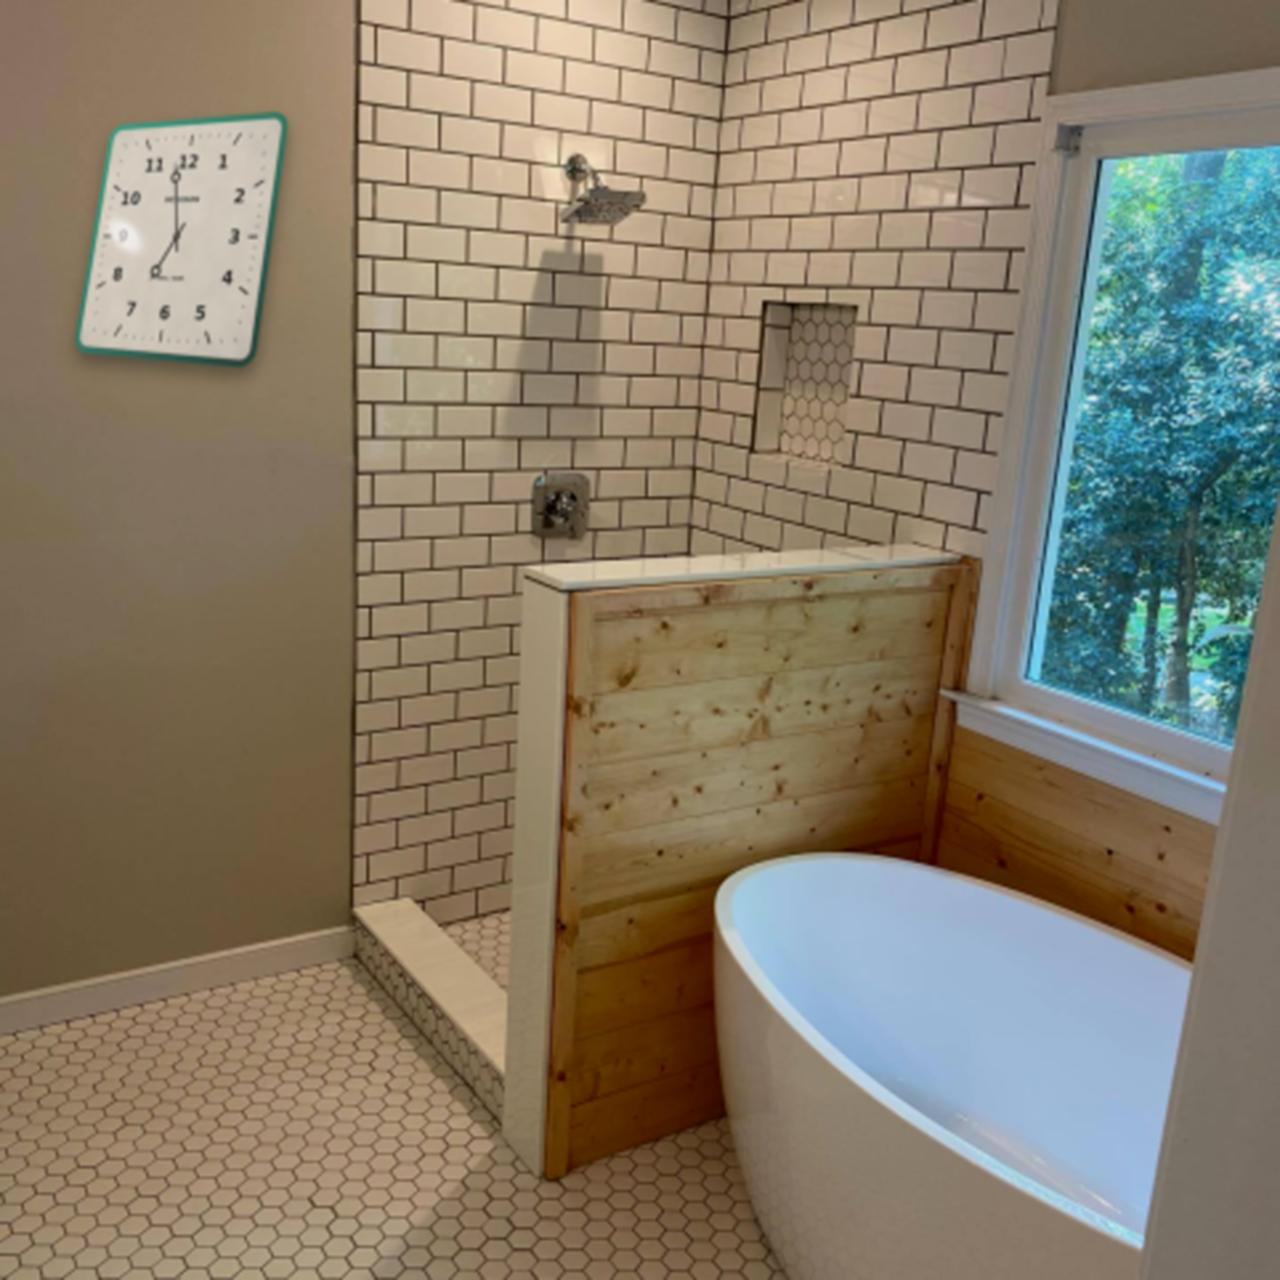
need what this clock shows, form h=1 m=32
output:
h=6 m=58
